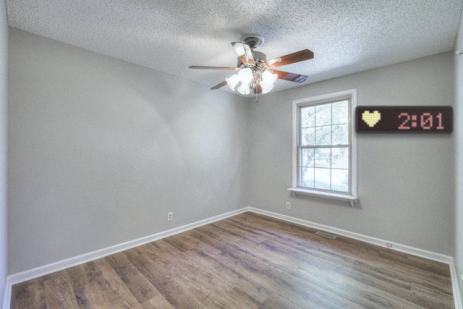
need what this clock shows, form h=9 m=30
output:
h=2 m=1
